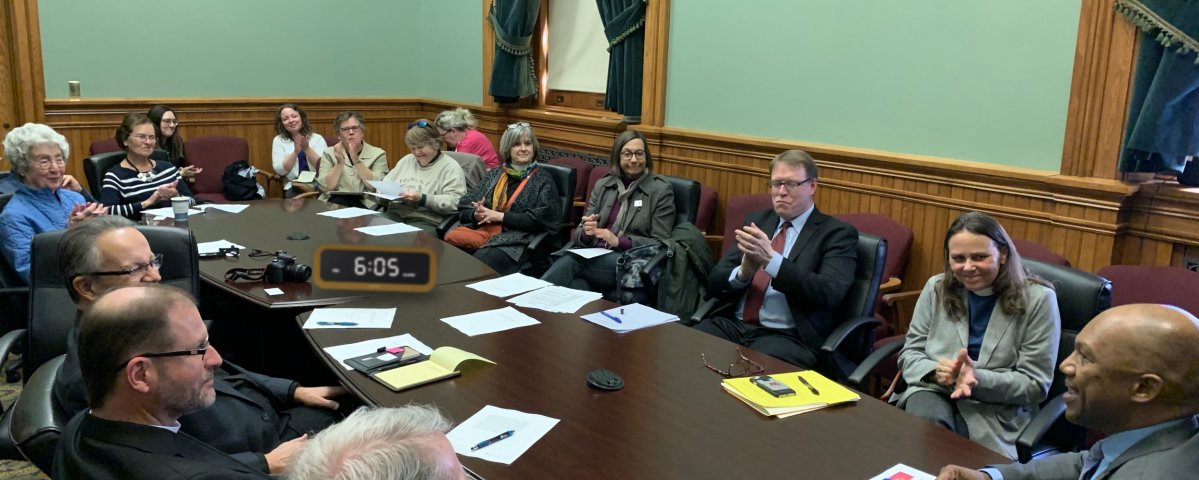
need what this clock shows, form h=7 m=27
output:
h=6 m=5
